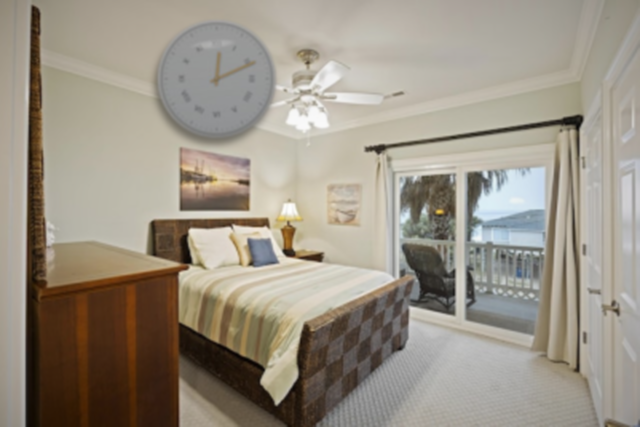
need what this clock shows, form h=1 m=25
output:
h=12 m=11
